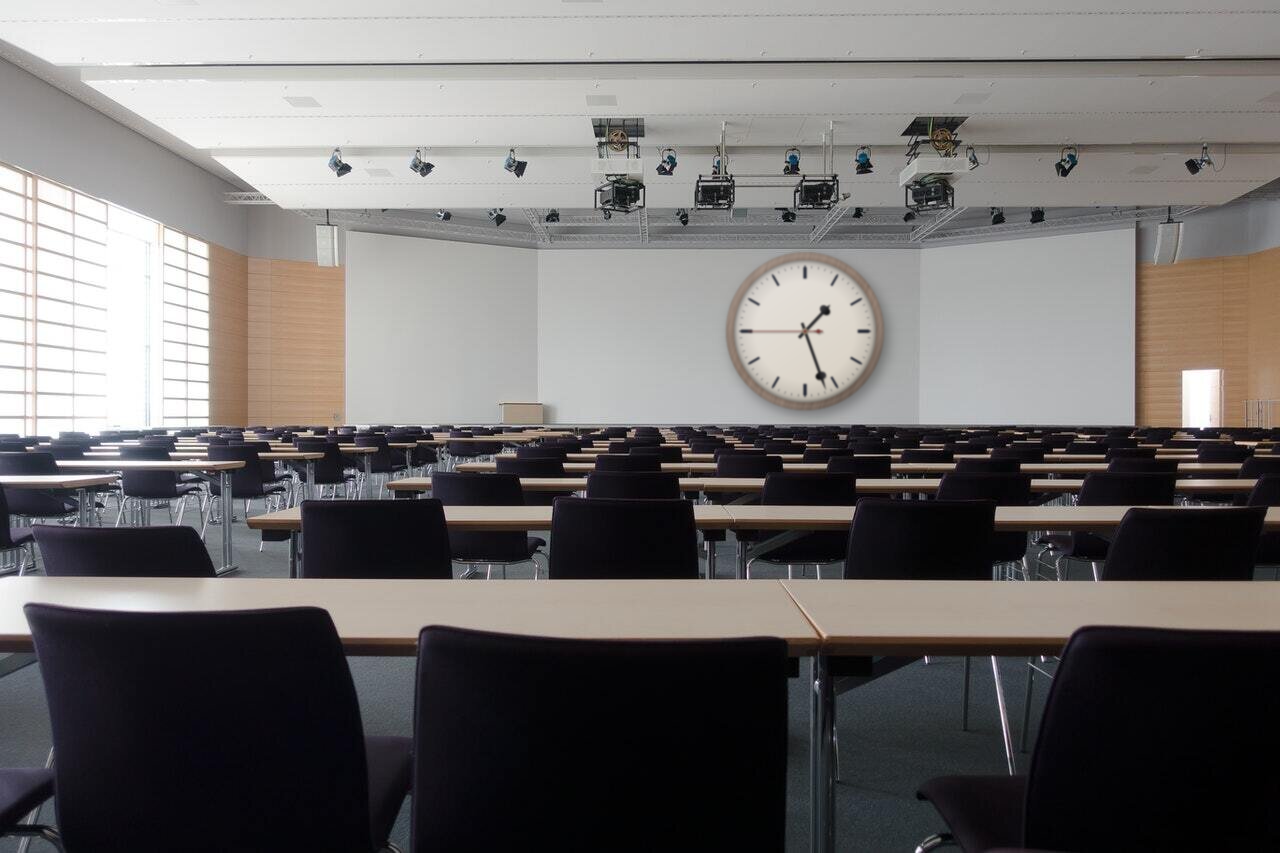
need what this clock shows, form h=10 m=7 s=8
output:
h=1 m=26 s=45
